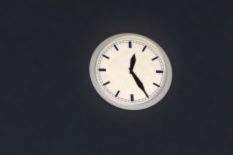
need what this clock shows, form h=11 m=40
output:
h=12 m=25
